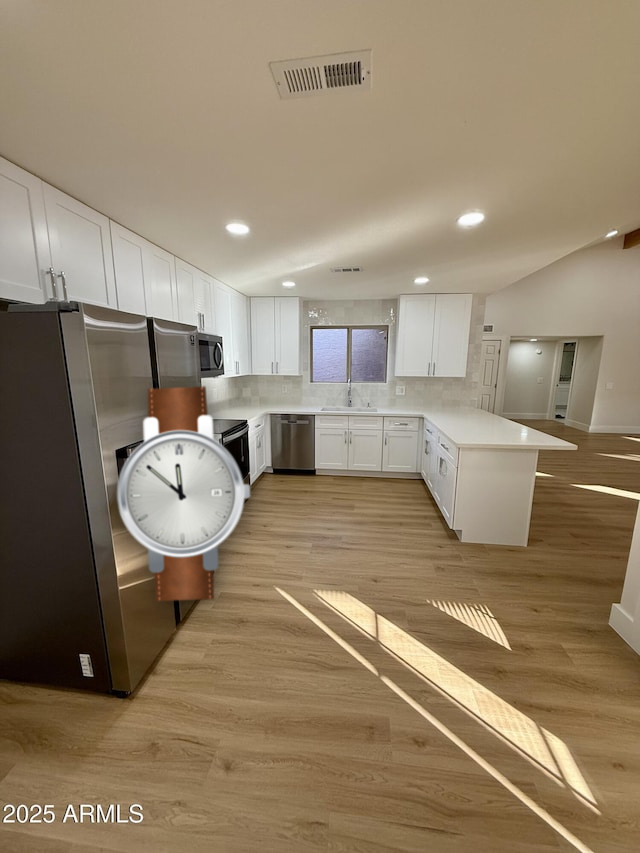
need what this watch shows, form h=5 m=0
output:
h=11 m=52
